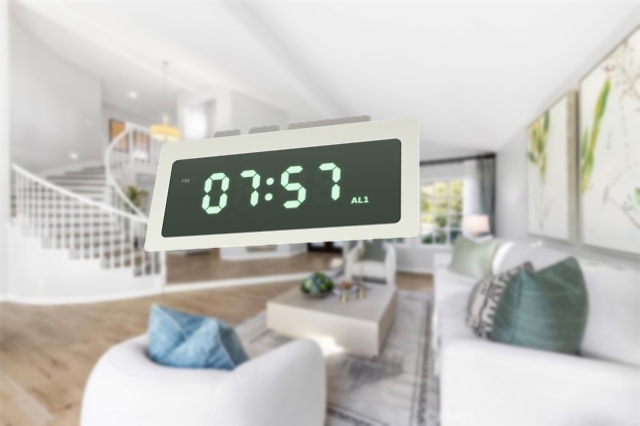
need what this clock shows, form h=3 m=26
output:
h=7 m=57
